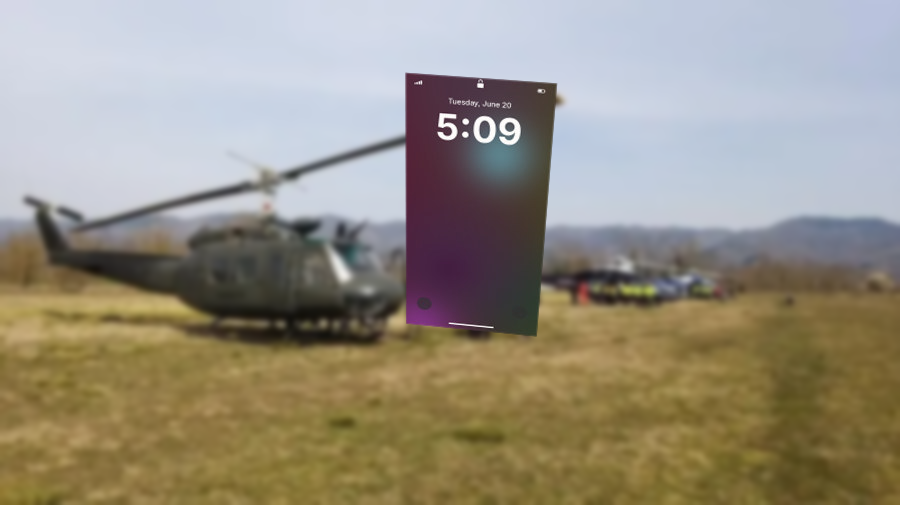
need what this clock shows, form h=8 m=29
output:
h=5 m=9
